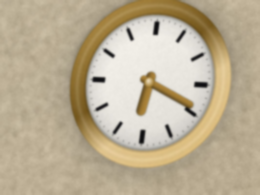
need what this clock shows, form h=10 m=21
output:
h=6 m=19
